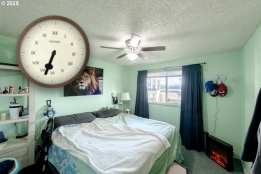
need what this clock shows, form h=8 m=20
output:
h=6 m=33
